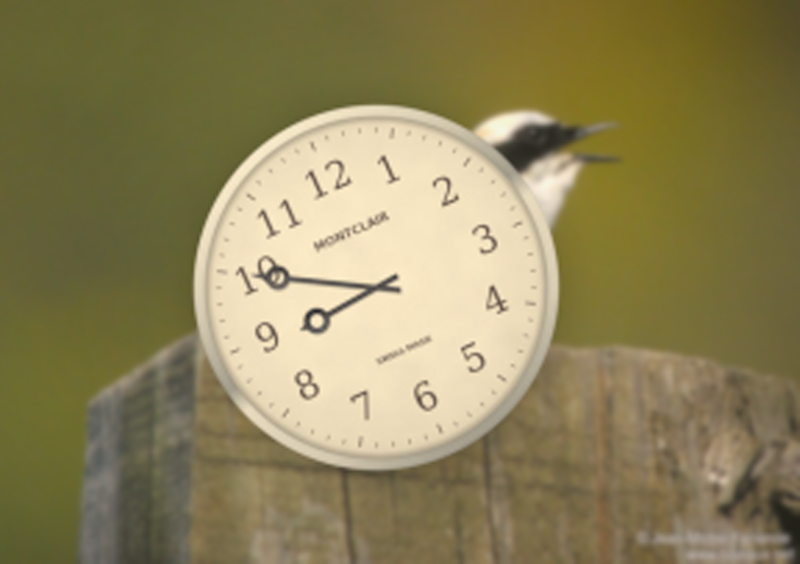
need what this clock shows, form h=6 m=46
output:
h=8 m=50
